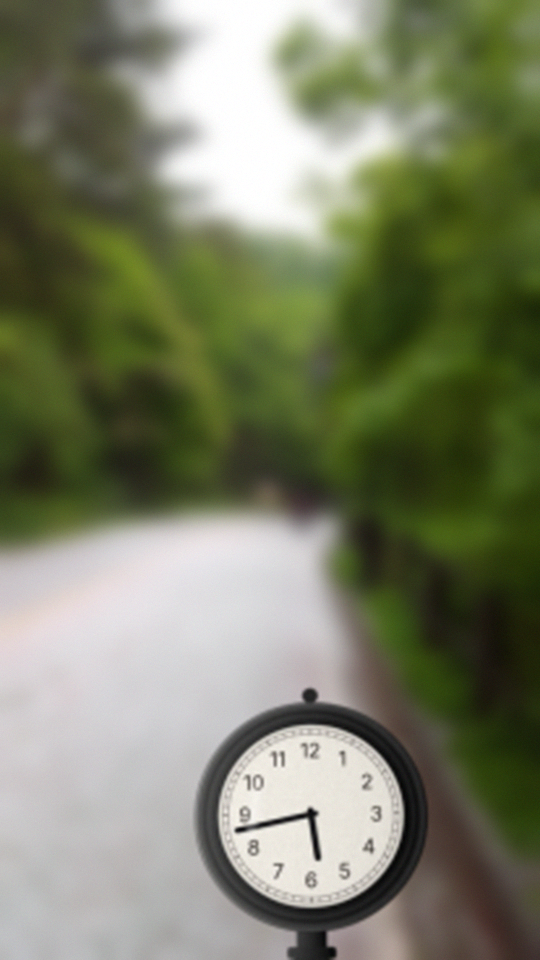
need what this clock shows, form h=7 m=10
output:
h=5 m=43
